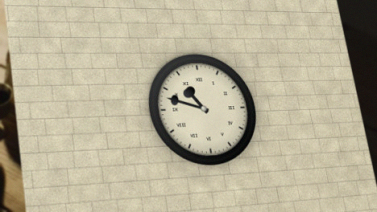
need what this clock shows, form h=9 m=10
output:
h=10 m=48
